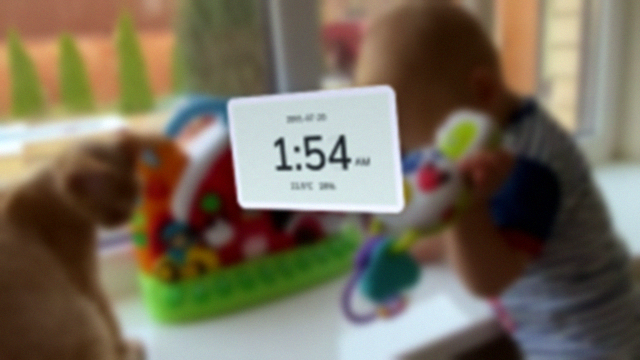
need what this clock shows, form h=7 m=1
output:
h=1 m=54
